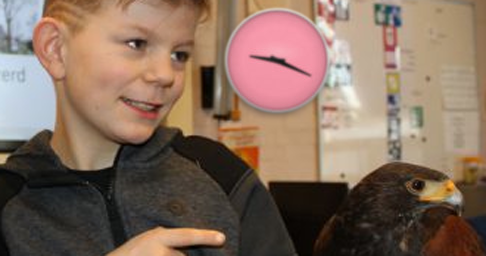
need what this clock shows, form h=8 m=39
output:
h=9 m=19
